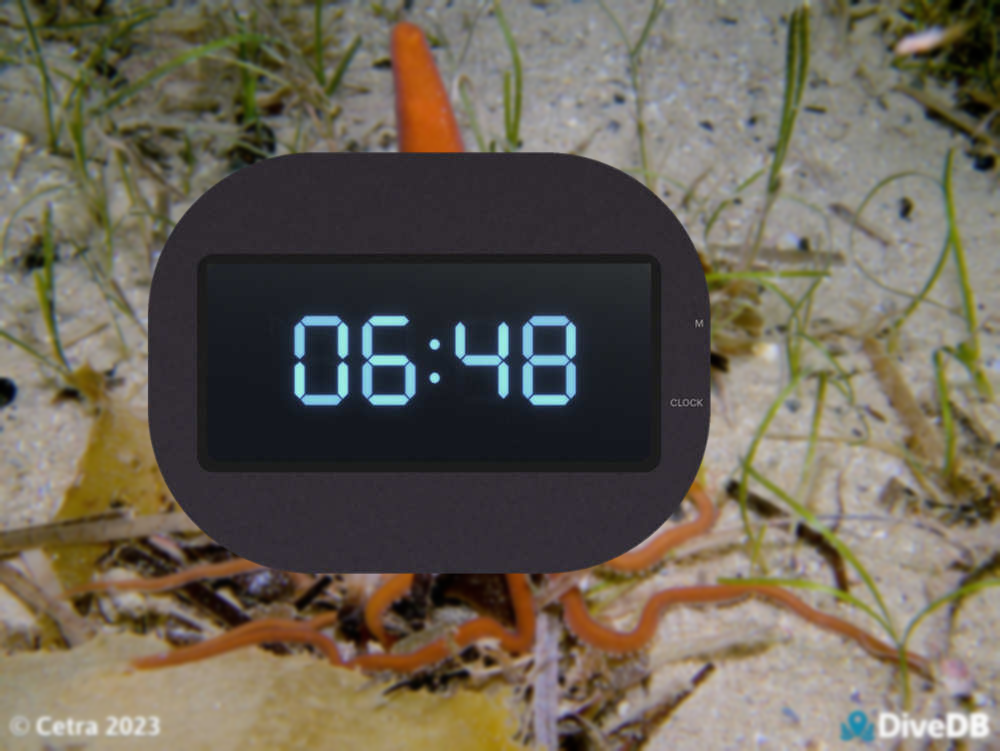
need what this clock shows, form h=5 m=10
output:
h=6 m=48
